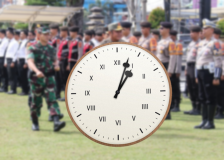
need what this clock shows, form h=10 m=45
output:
h=1 m=3
